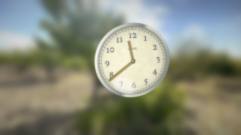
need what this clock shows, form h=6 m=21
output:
h=11 m=39
